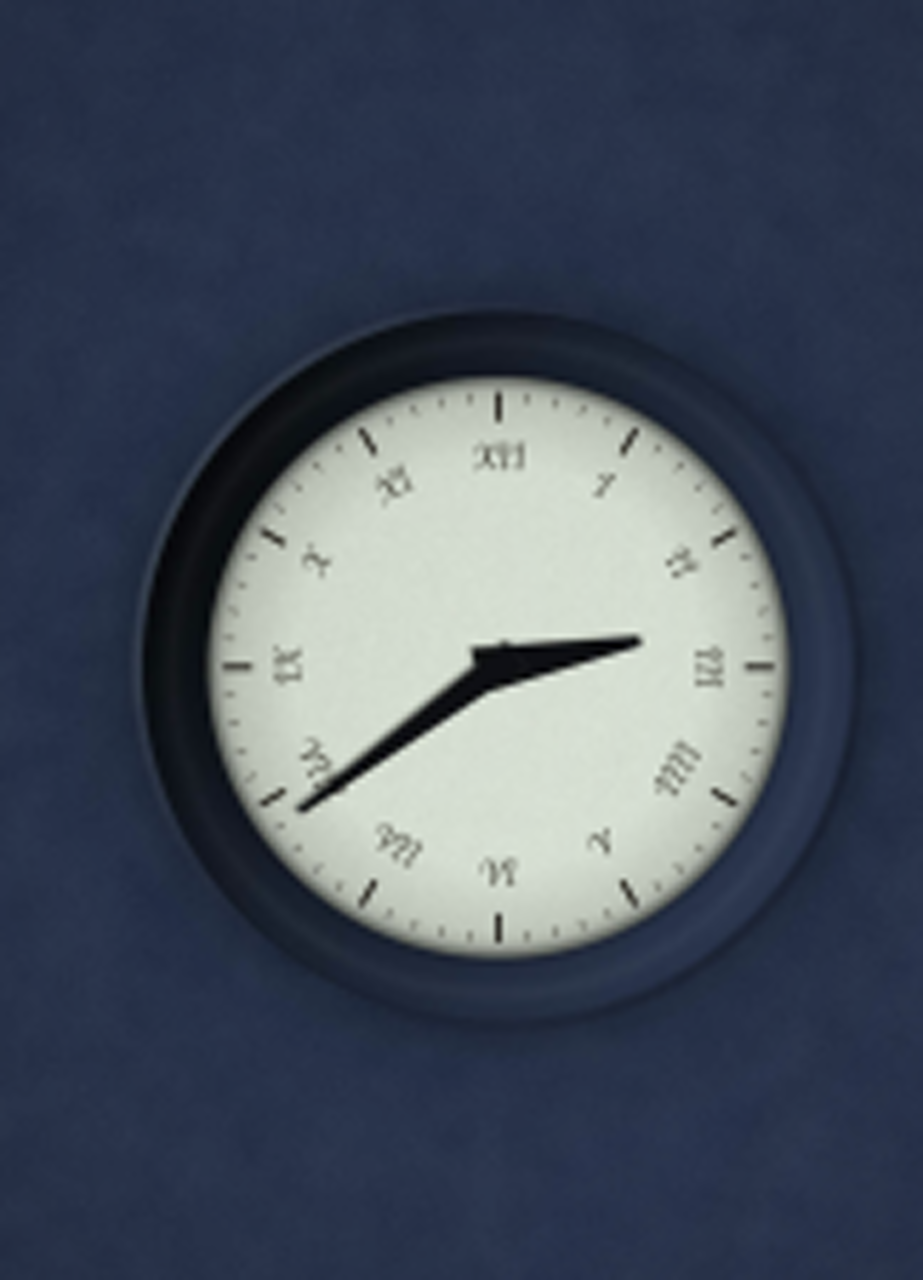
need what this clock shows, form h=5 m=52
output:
h=2 m=39
